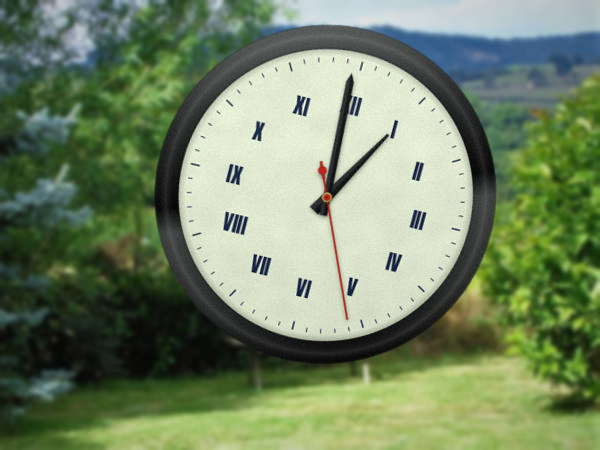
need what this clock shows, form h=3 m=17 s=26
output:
h=12 m=59 s=26
